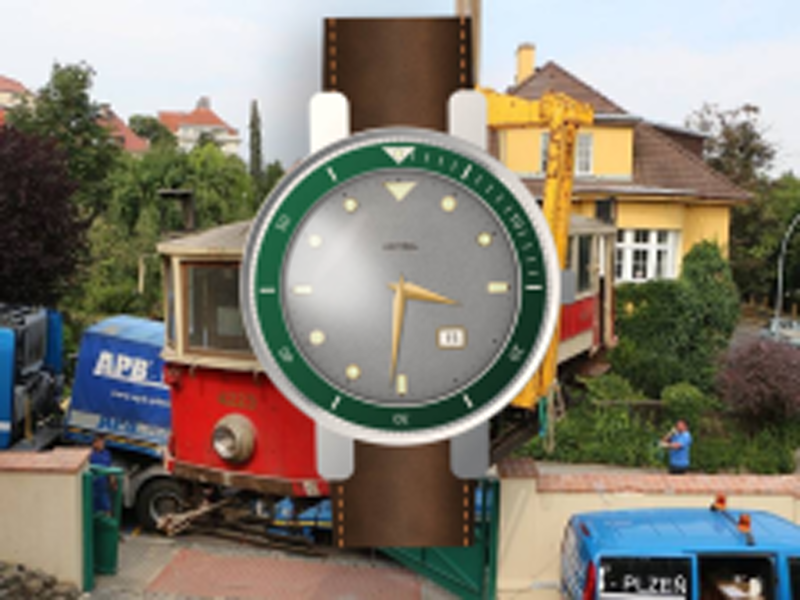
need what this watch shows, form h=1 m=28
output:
h=3 m=31
